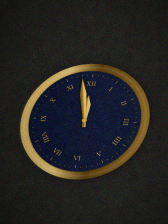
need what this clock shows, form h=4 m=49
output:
h=11 m=58
